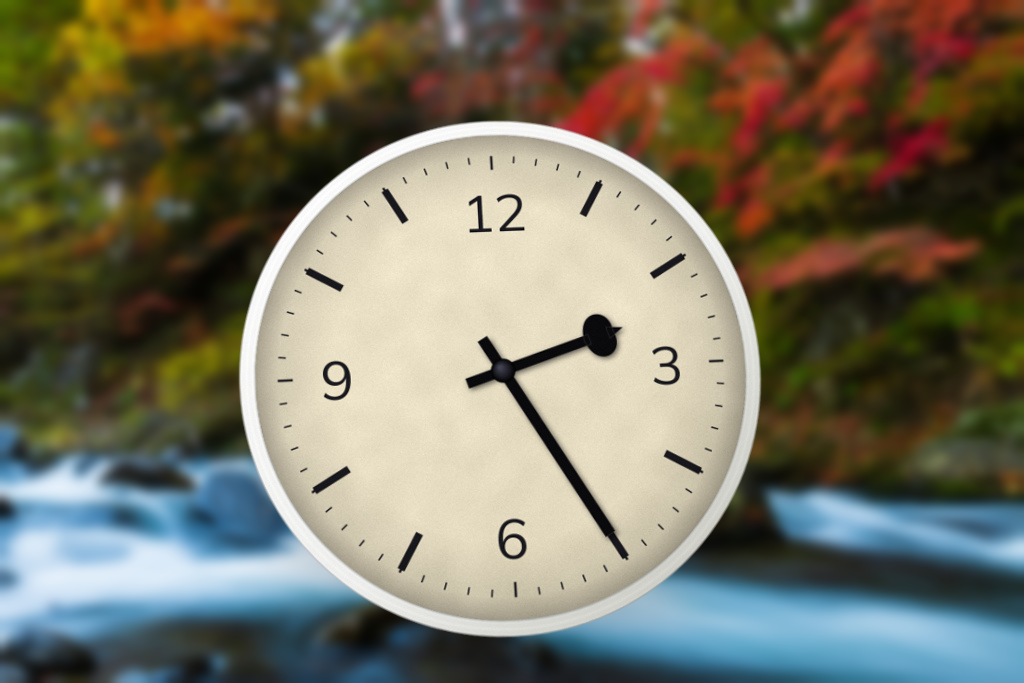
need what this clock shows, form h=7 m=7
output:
h=2 m=25
